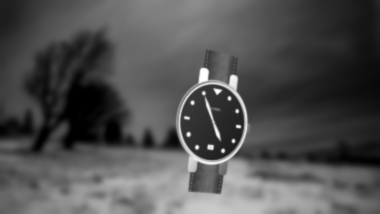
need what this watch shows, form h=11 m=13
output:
h=4 m=55
